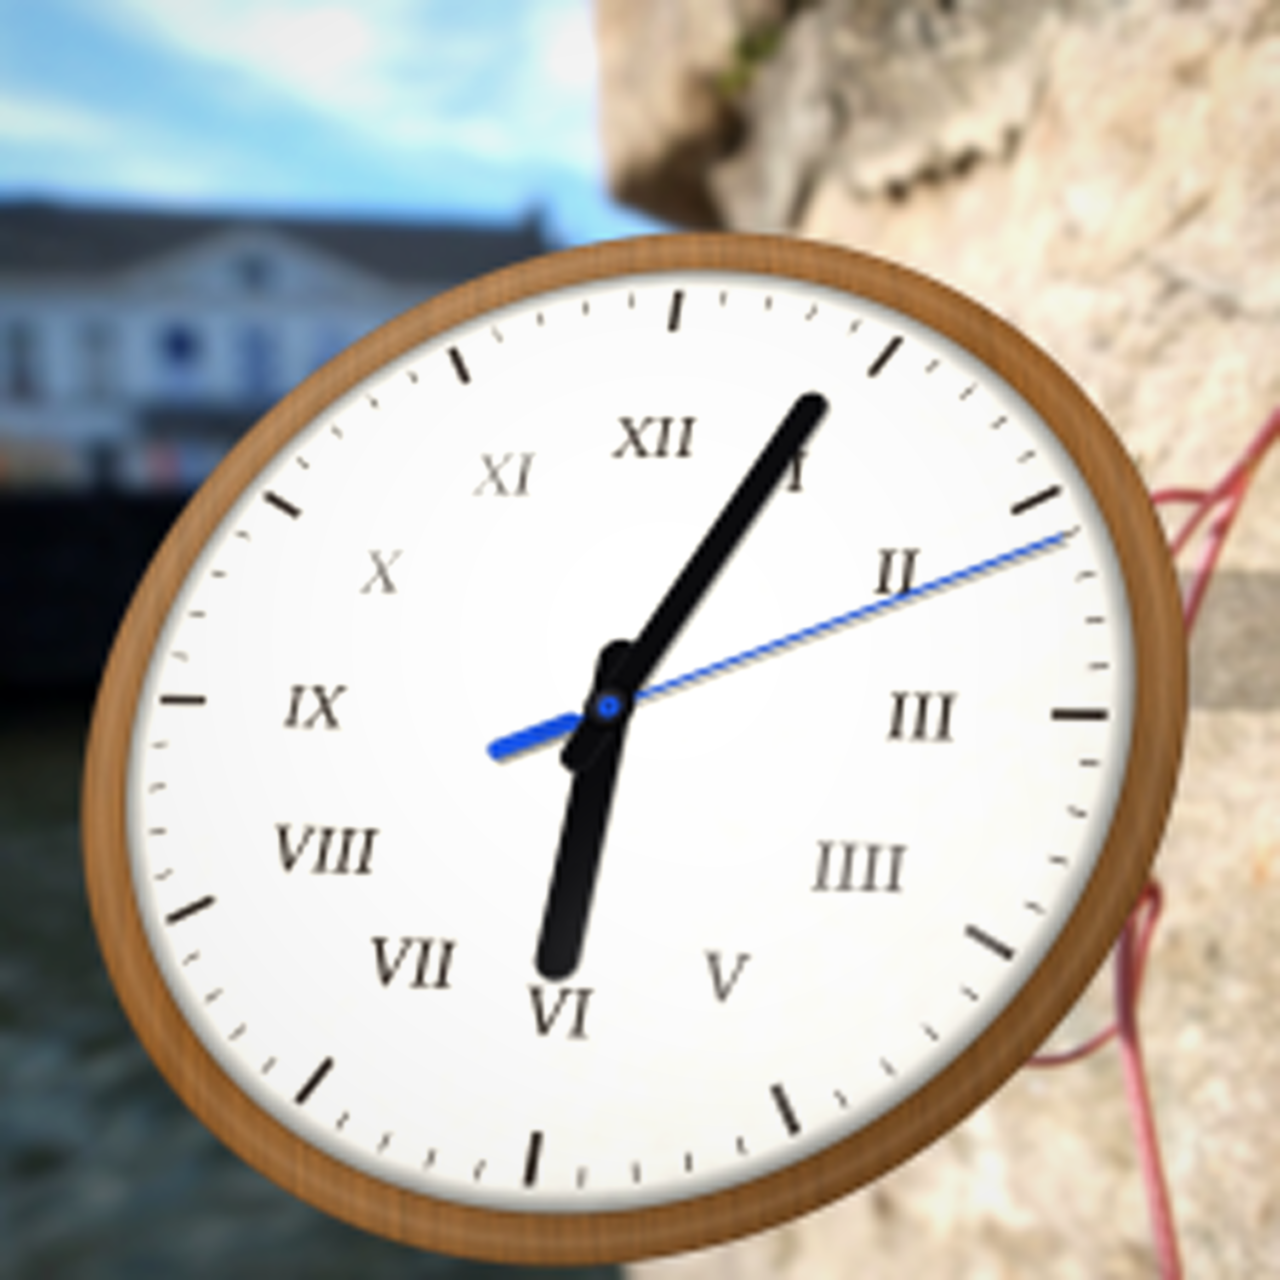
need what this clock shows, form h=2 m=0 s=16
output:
h=6 m=4 s=11
